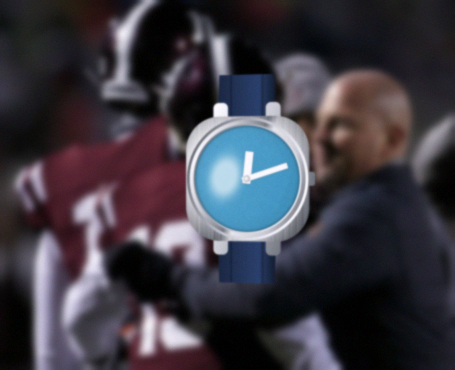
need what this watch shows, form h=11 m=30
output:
h=12 m=12
